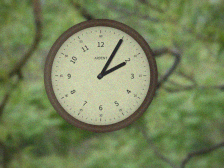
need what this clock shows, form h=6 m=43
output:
h=2 m=5
